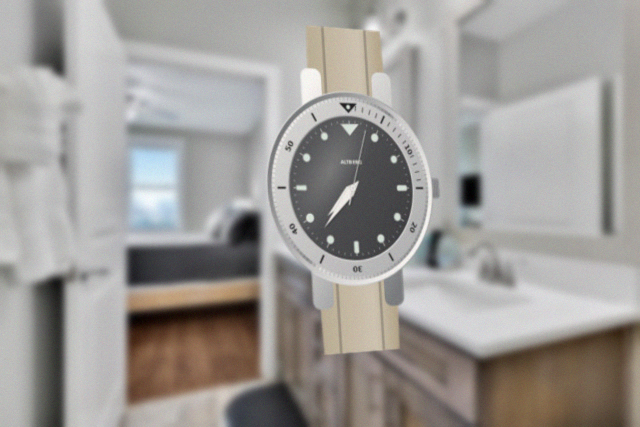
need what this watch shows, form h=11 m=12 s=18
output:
h=7 m=37 s=3
